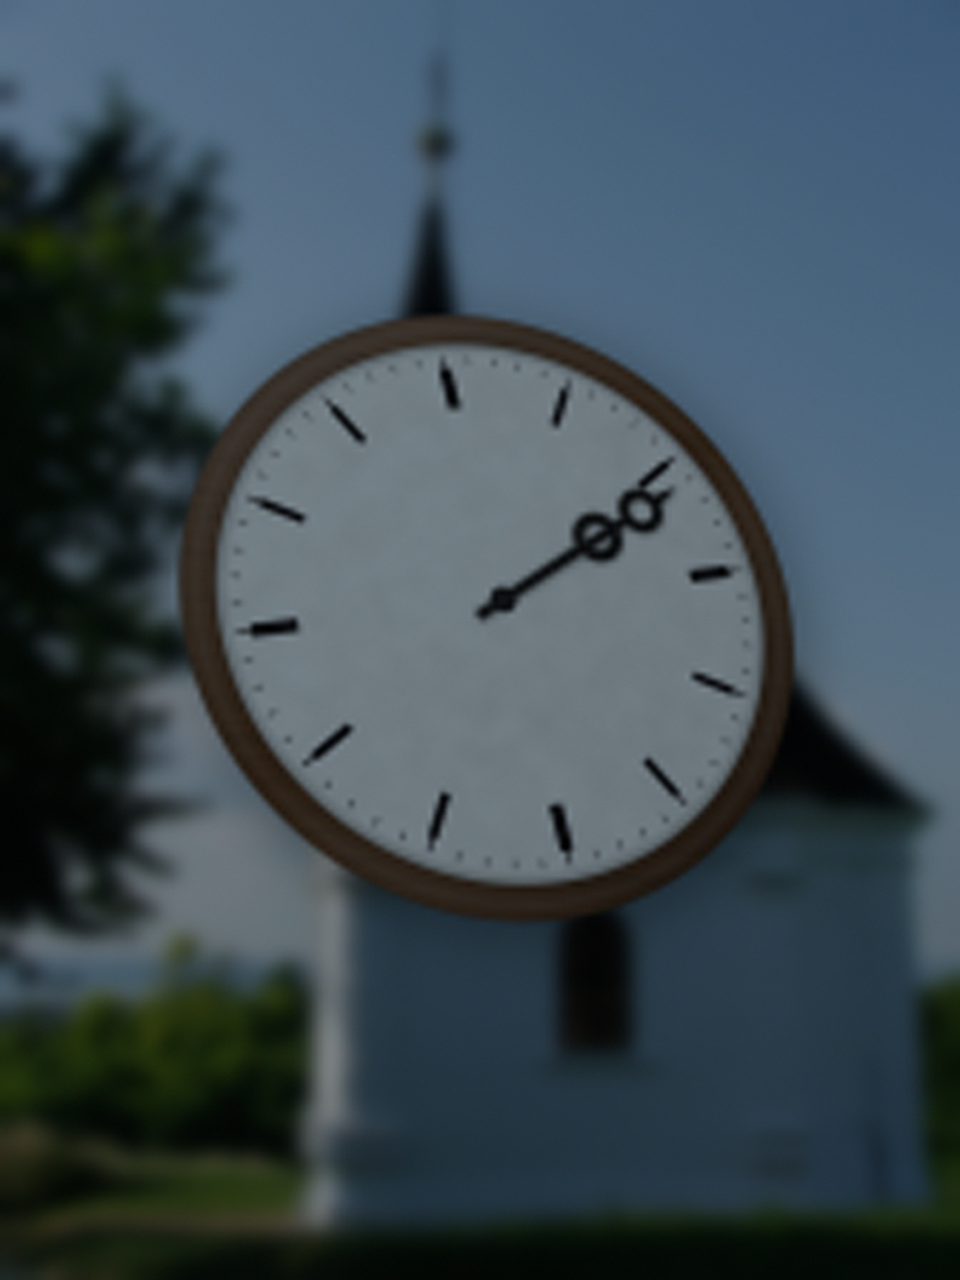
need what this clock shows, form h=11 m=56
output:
h=2 m=11
